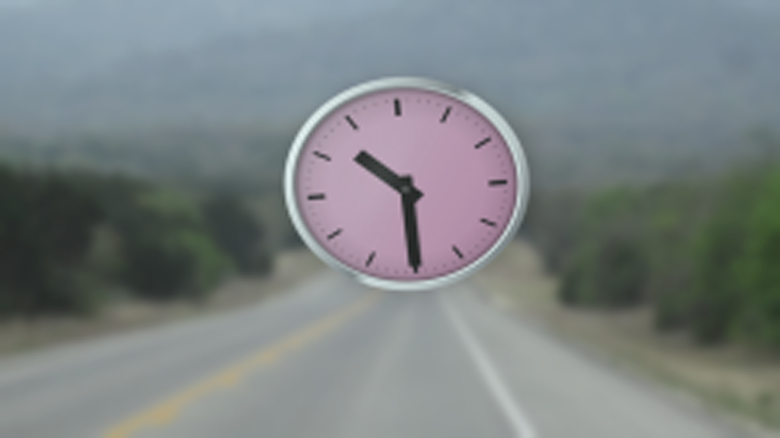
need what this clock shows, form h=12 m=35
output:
h=10 m=30
